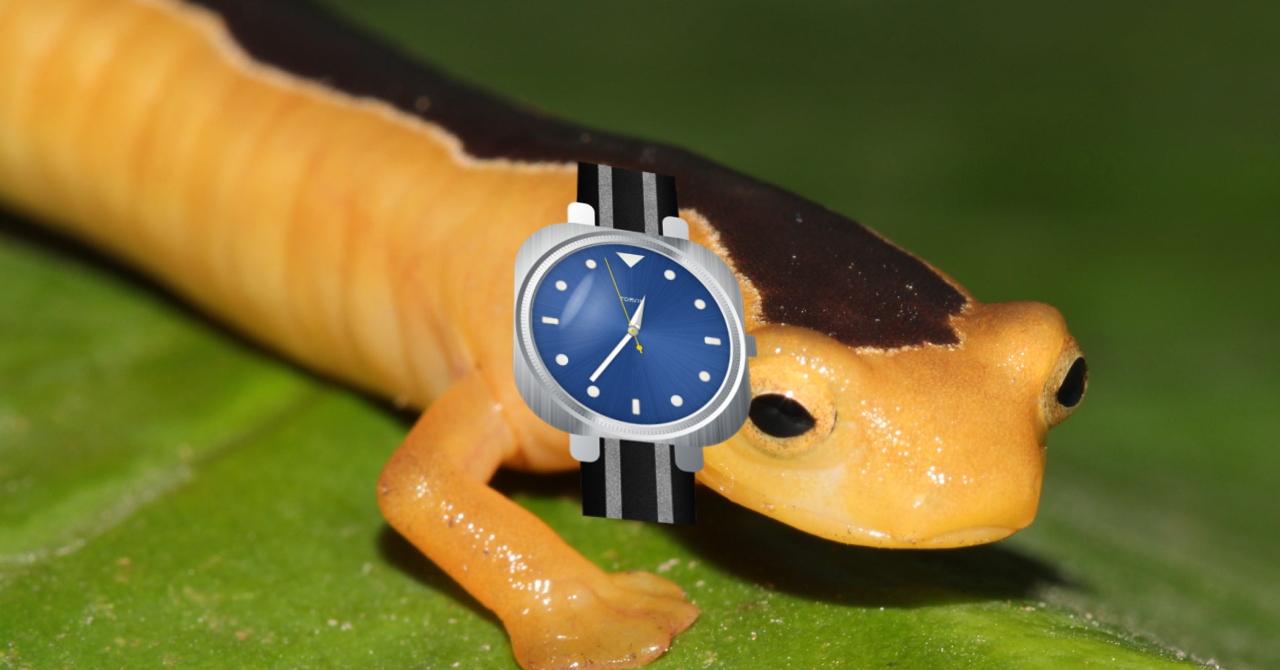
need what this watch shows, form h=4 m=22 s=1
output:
h=12 m=35 s=57
